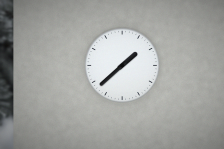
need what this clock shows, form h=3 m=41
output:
h=1 m=38
